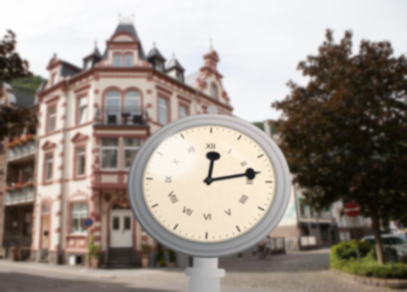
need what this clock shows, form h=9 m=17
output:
h=12 m=13
